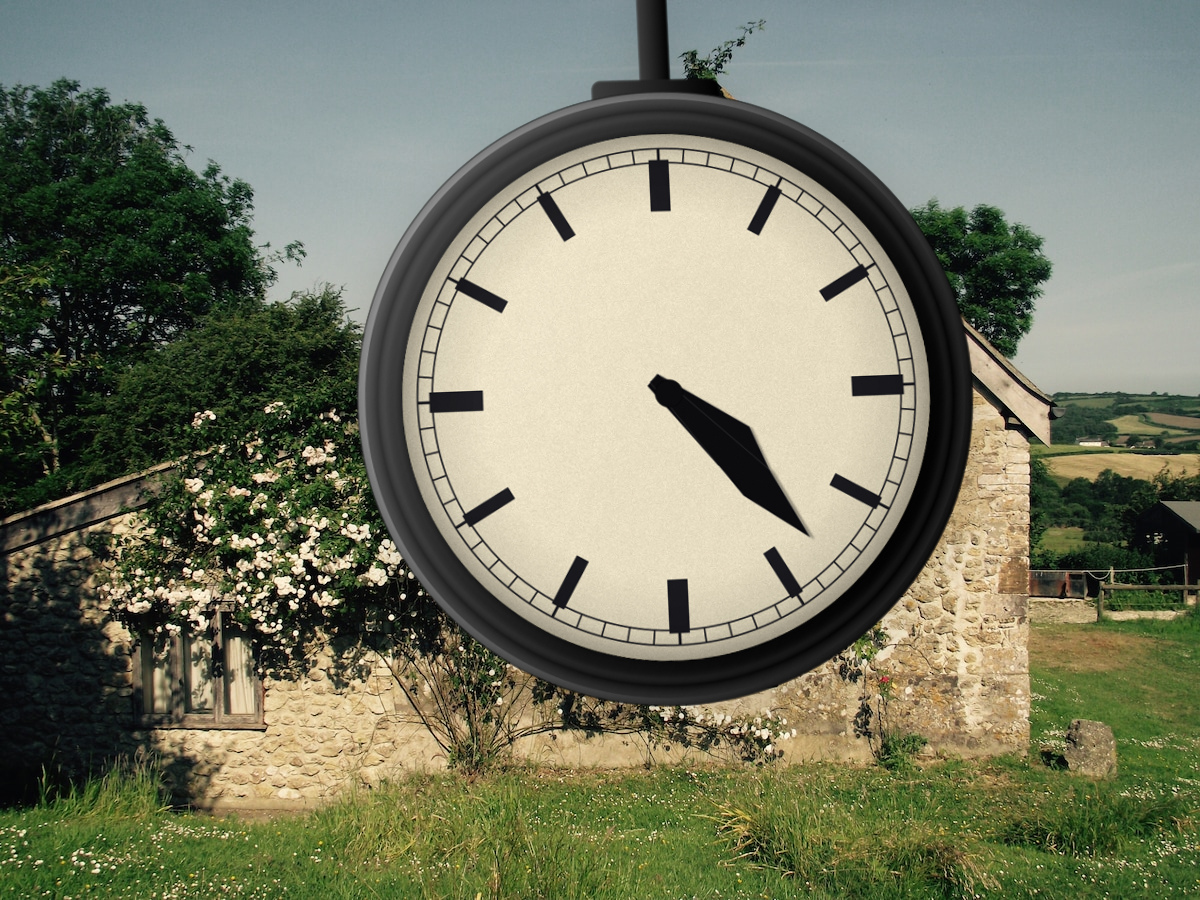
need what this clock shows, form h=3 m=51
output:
h=4 m=23
